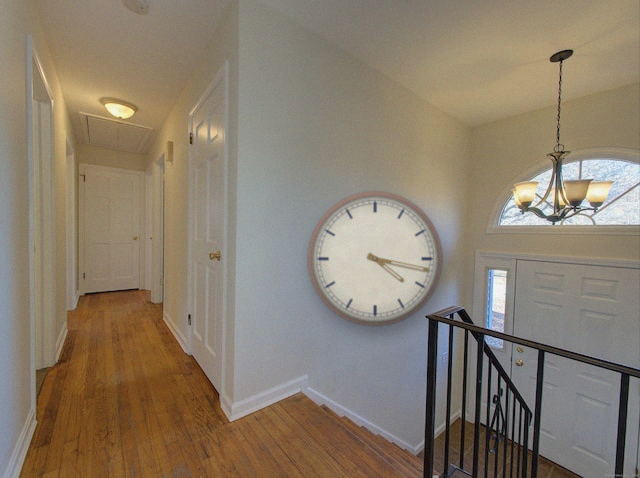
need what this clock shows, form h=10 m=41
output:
h=4 m=17
